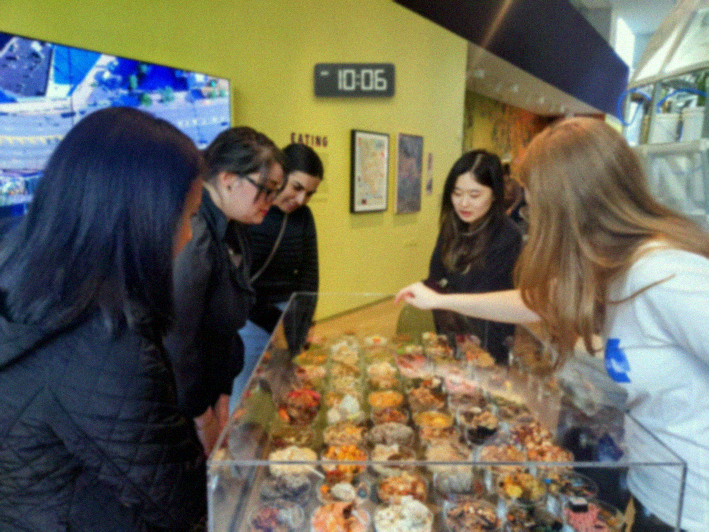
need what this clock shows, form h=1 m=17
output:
h=10 m=6
